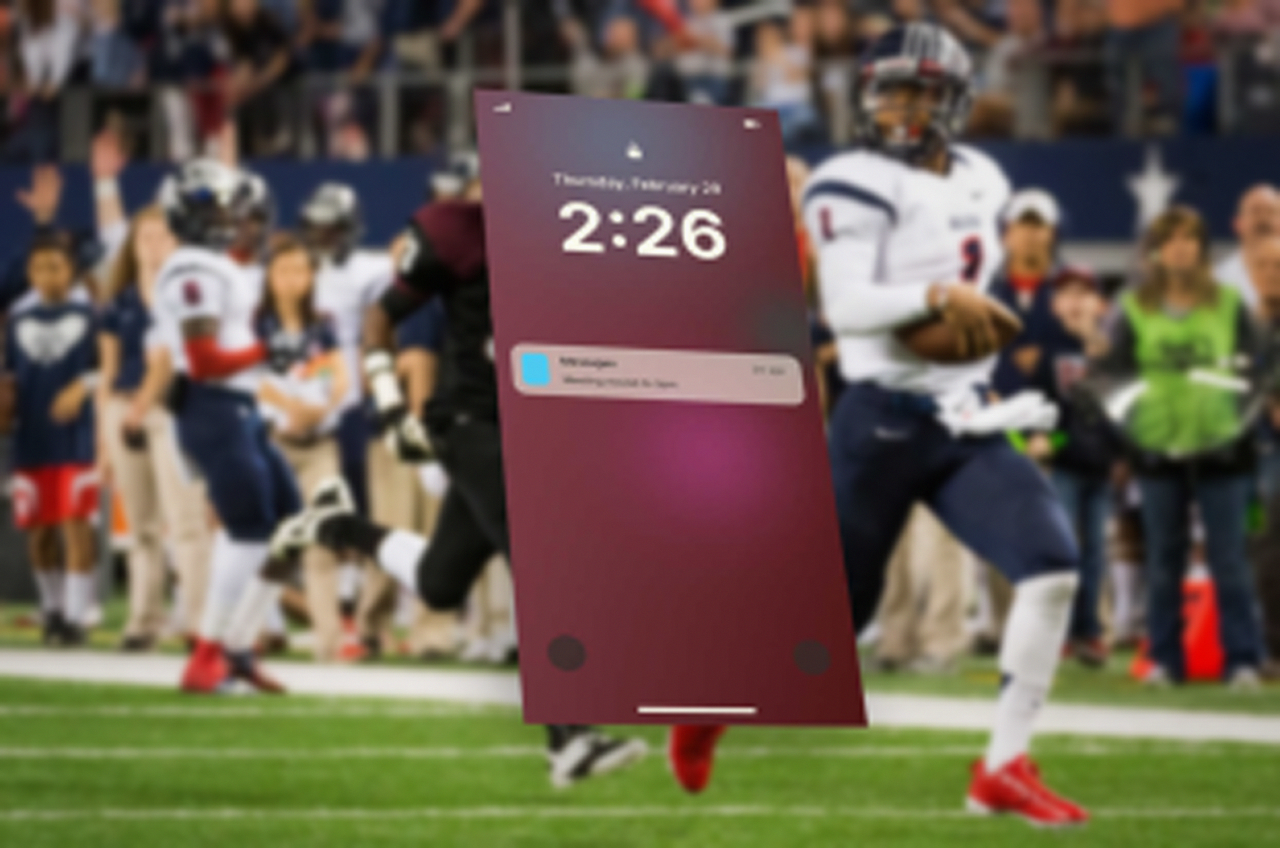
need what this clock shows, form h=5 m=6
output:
h=2 m=26
